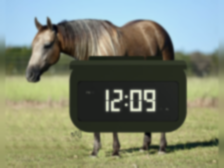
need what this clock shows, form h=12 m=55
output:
h=12 m=9
